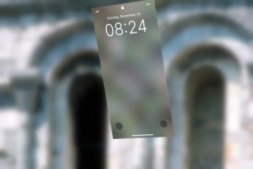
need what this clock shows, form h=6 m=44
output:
h=8 m=24
